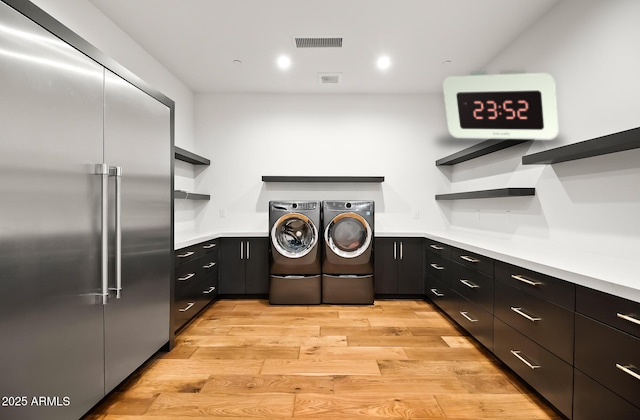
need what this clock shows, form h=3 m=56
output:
h=23 m=52
